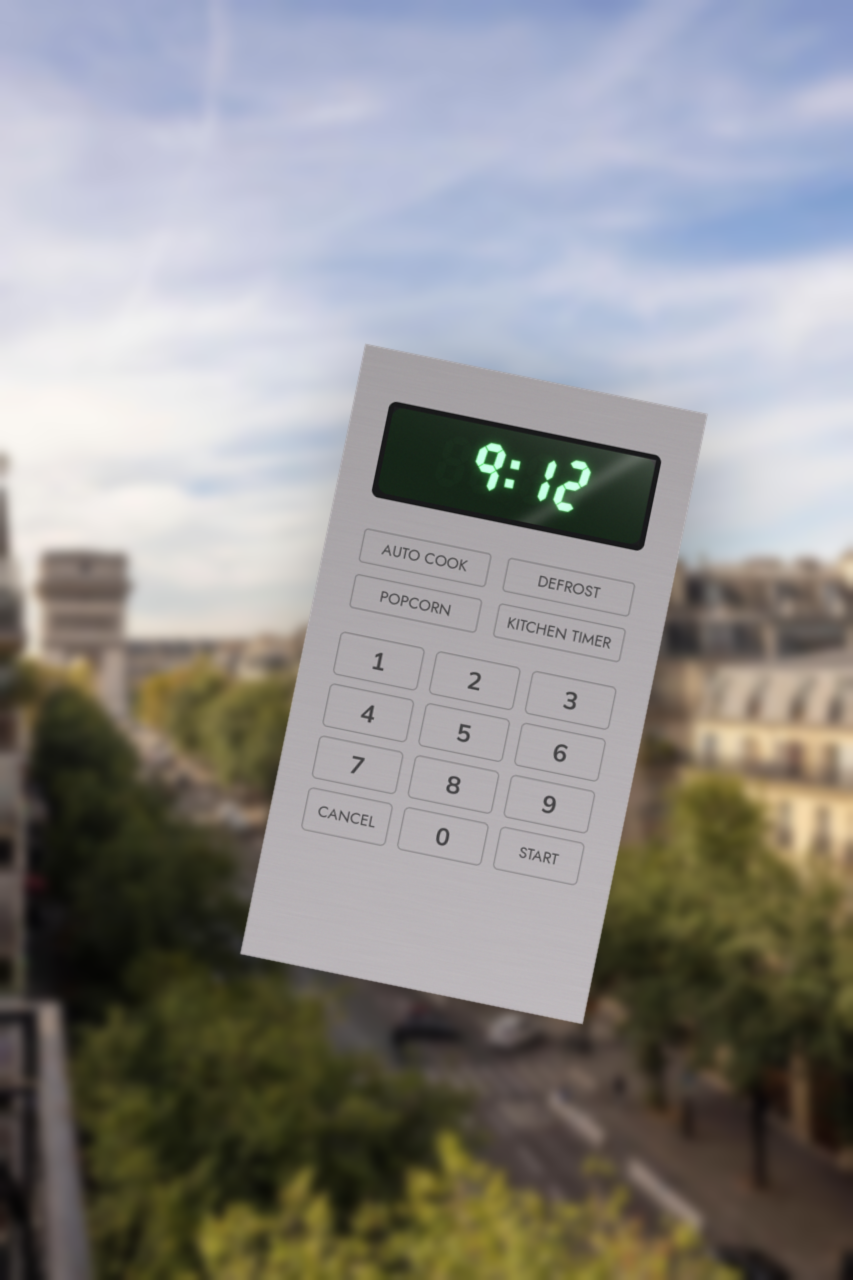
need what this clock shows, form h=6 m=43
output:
h=9 m=12
